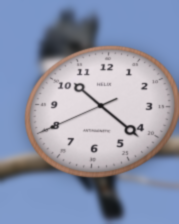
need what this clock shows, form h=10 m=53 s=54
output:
h=10 m=21 s=40
